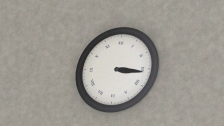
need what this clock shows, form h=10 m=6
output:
h=3 m=16
